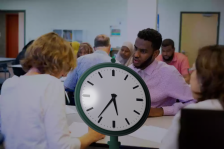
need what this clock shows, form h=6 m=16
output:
h=5 m=36
